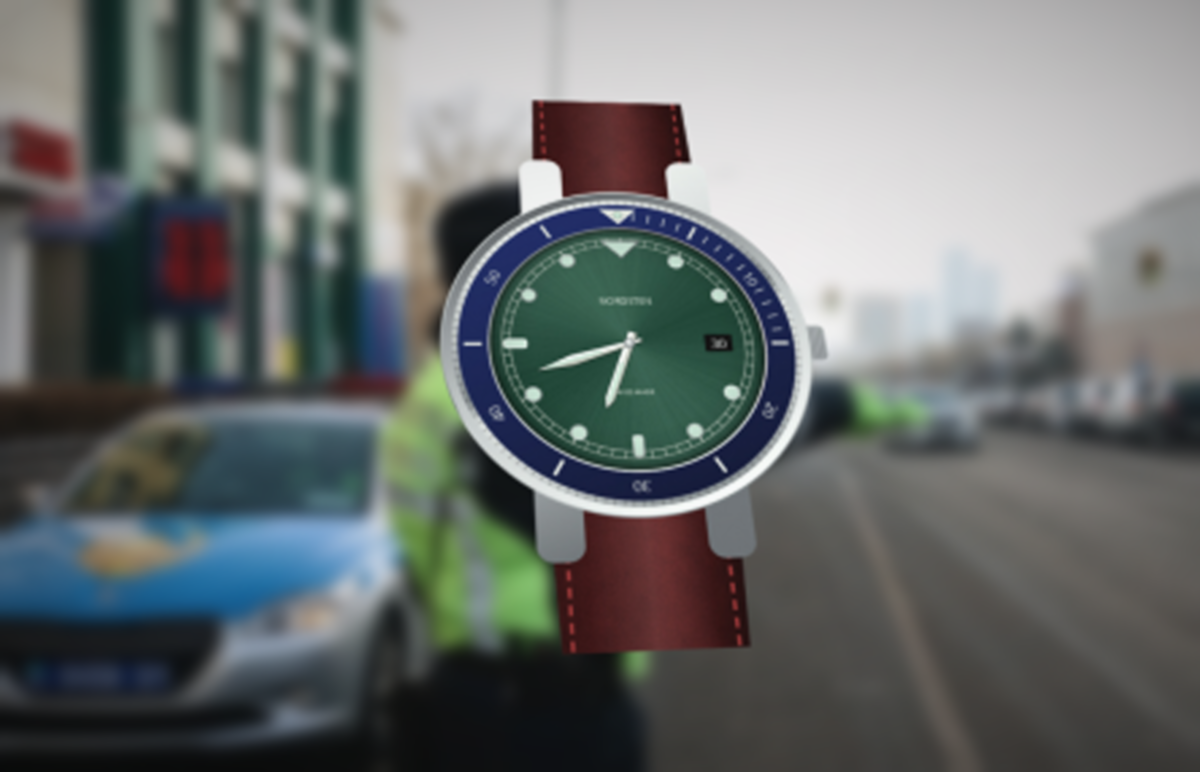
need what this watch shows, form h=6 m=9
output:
h=6 m=42
